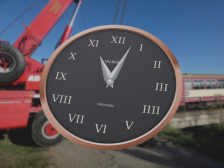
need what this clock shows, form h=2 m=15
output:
h=11 m=3
